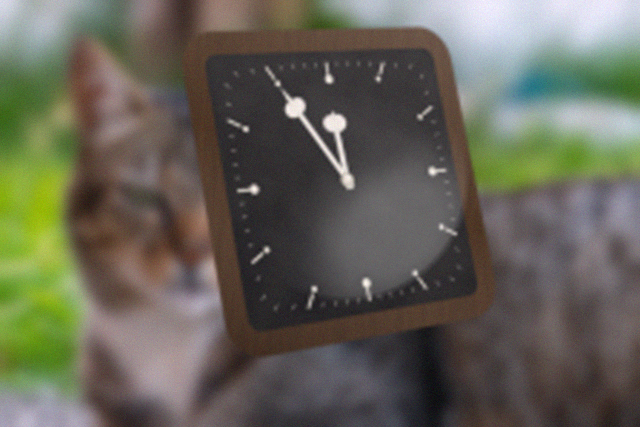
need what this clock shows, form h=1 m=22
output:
h=11 m=55
